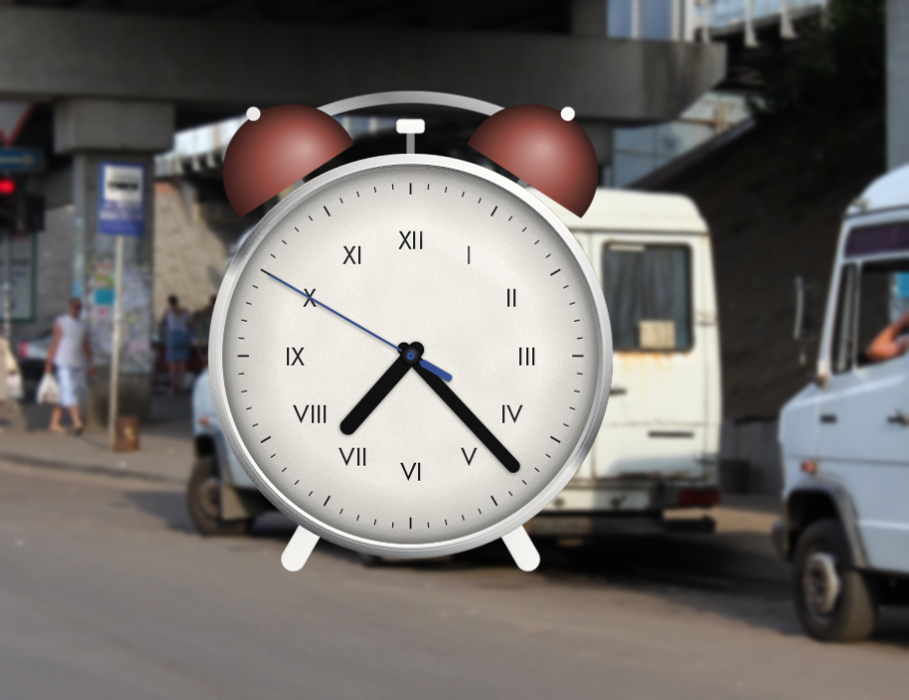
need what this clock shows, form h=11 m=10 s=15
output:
h=7 m=22 s=50
